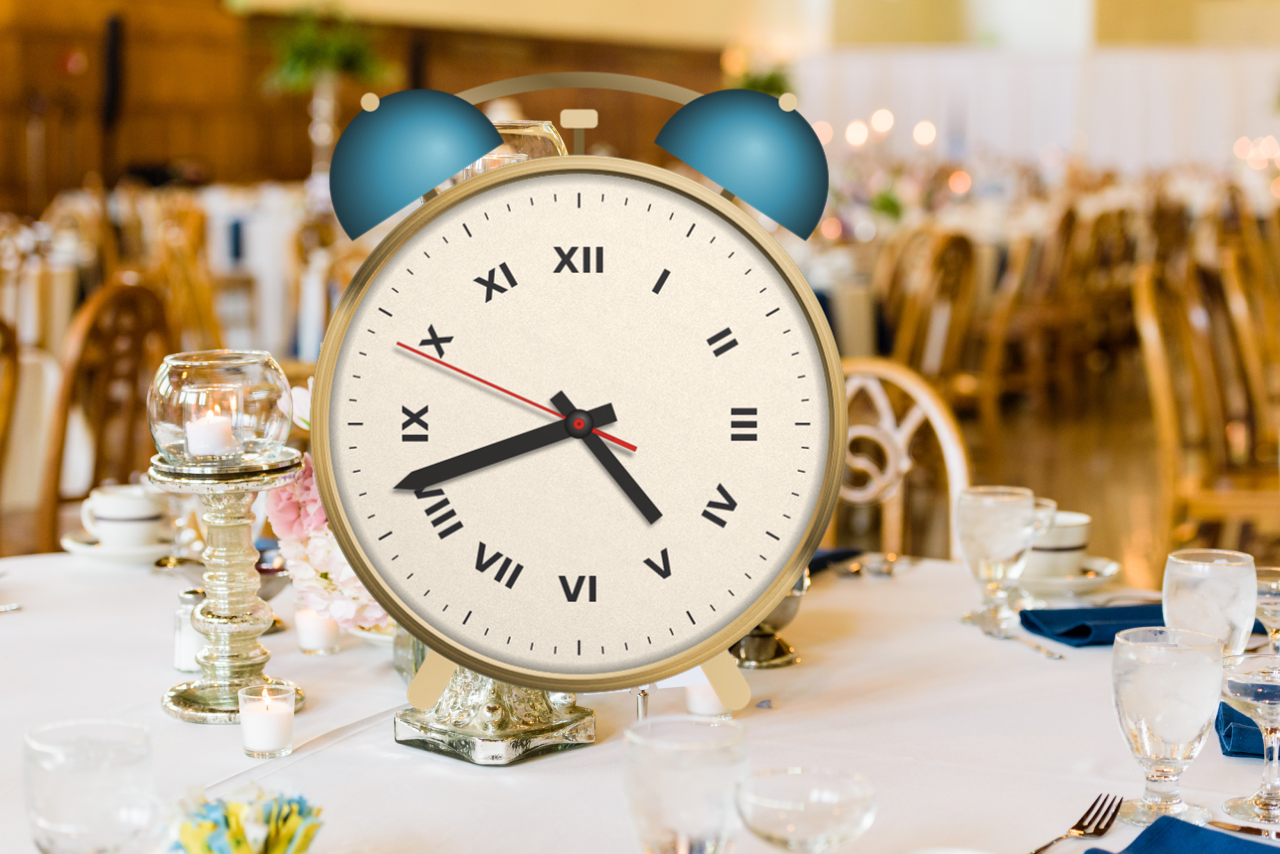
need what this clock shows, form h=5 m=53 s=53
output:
h=4 m=41 s=49
